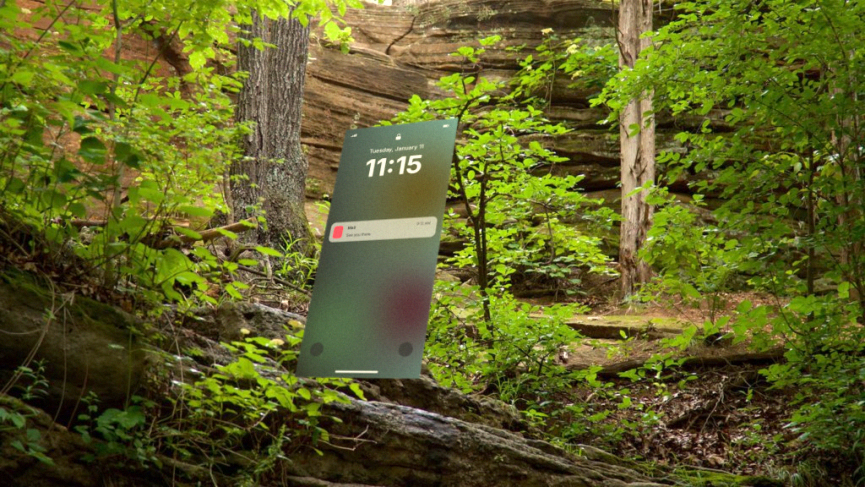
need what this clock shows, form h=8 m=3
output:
h=11 m=15
